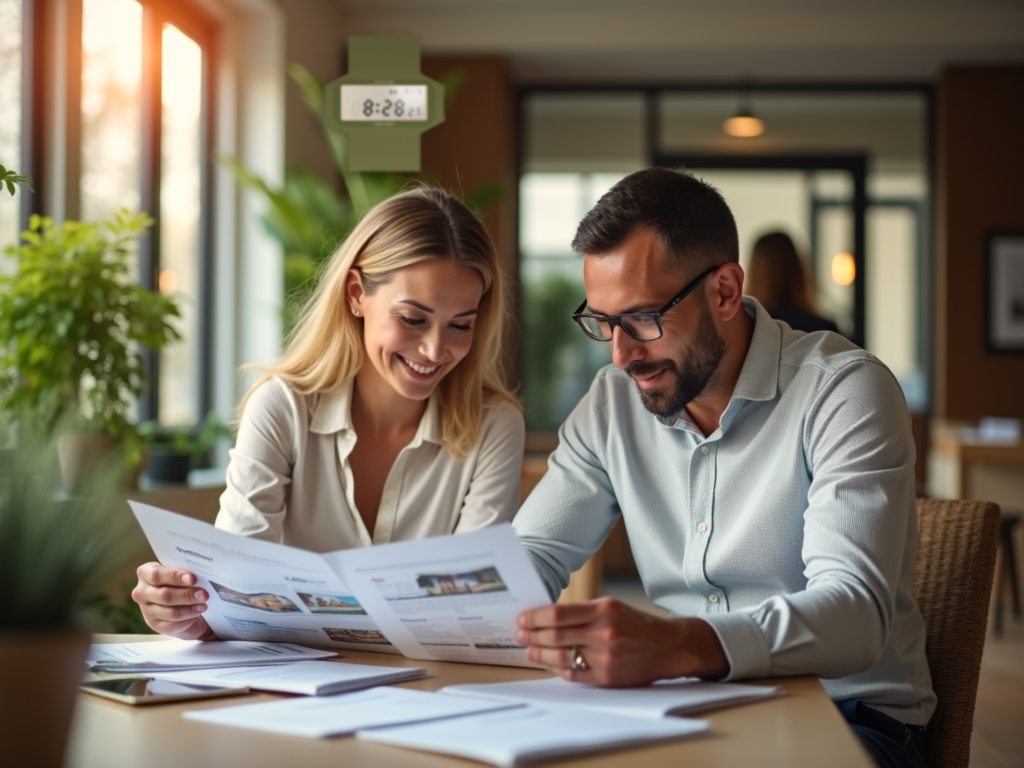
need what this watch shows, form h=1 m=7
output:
h=8 m=28
